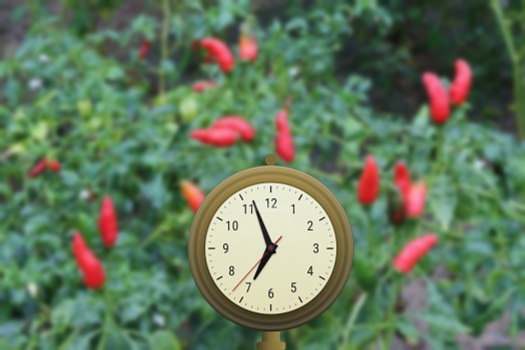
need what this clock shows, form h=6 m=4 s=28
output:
h=6 m=56 s=37
